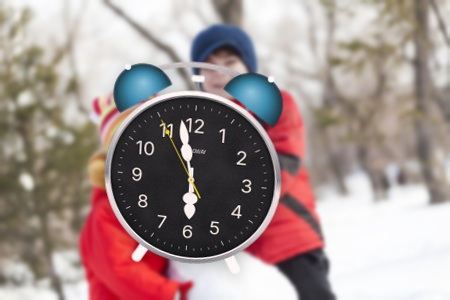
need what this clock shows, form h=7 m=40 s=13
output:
h=5 m=57 s=55
